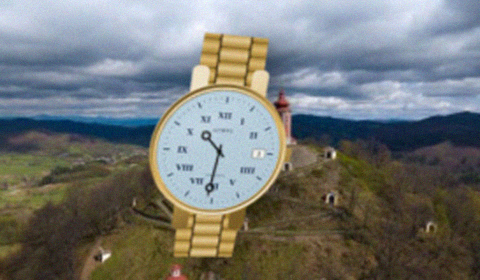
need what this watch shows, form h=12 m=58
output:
h=10 m=31
